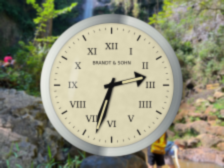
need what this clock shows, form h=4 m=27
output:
h=2 m=33
